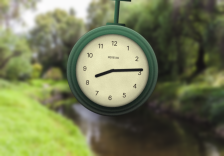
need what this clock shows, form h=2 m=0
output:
h=8 m=14
